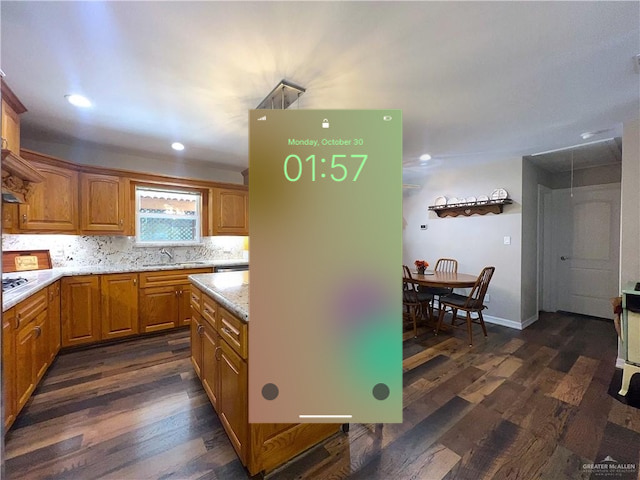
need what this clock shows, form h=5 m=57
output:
h=1 m=57
